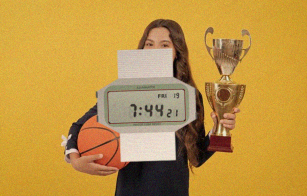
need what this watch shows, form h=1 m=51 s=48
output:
h=7 m=44 s=21
